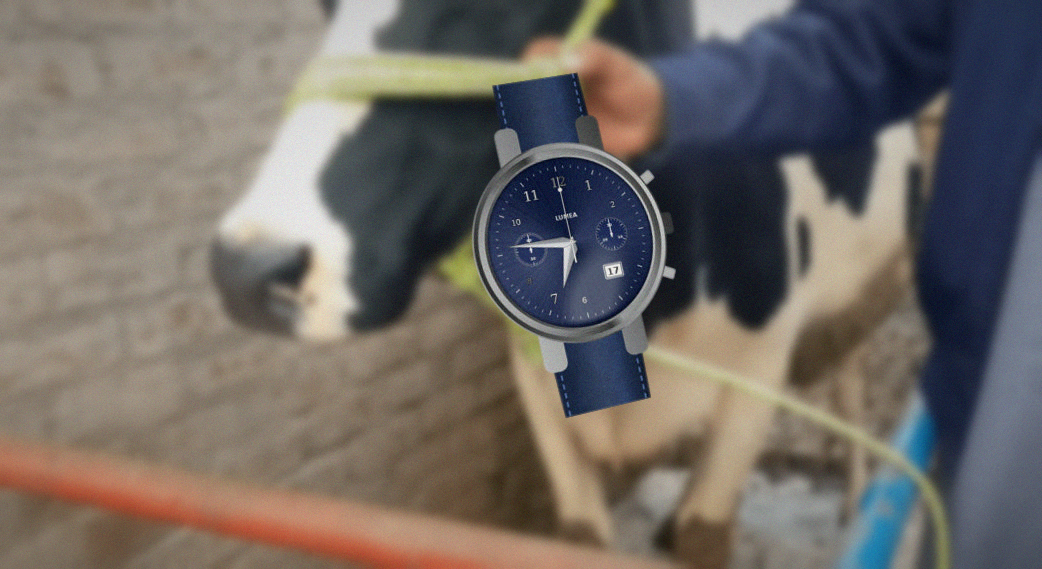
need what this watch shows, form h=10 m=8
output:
h=6 m=46
